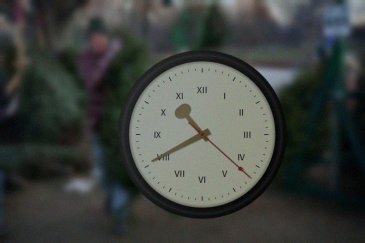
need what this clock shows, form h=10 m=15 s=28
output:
h=10 m=40 s=22
